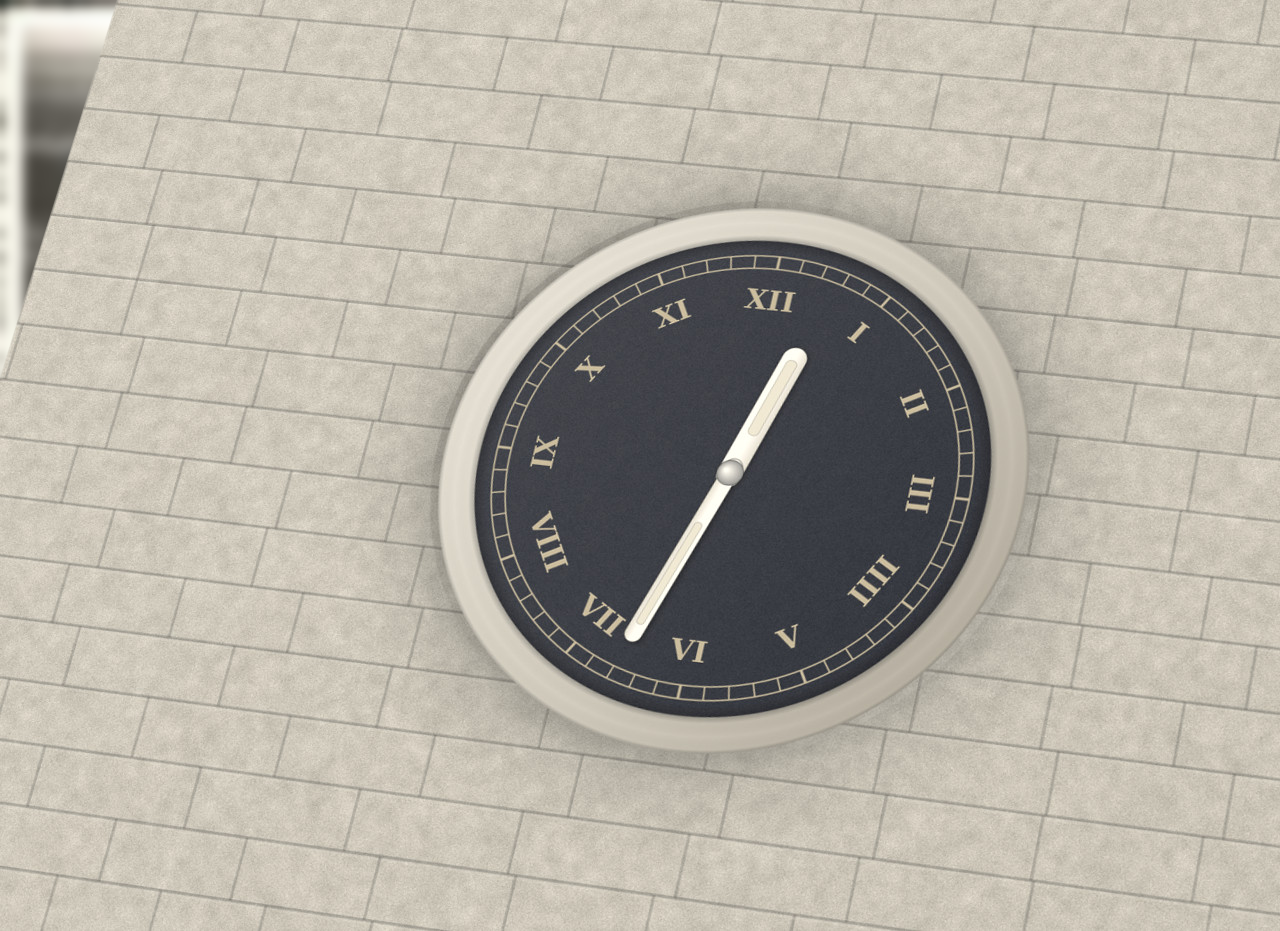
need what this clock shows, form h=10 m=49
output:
h=12 m=33
